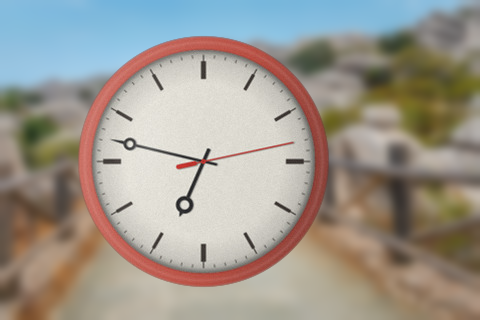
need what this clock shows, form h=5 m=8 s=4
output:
h=6 m=47 s=13
